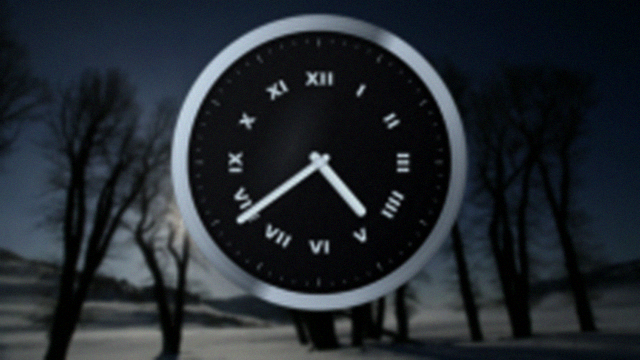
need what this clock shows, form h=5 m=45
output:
h=4 m=39
